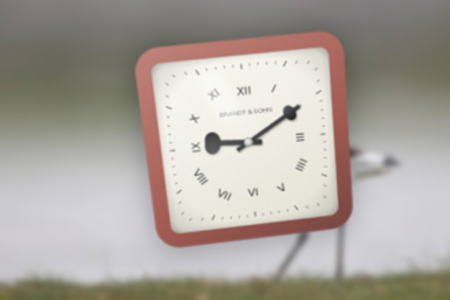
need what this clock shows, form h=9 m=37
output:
h=9 m=10
